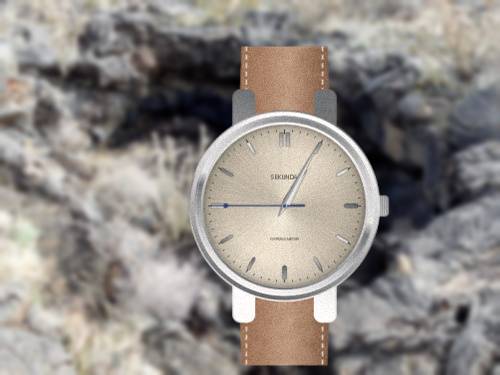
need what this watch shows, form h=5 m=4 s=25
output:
h=1 m=4 s=45
